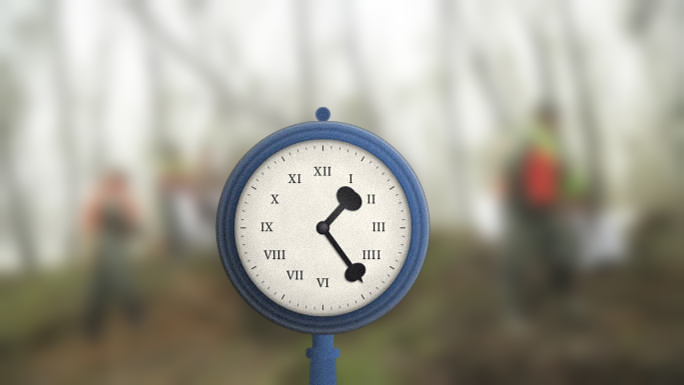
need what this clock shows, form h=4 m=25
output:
h=1 m=24
